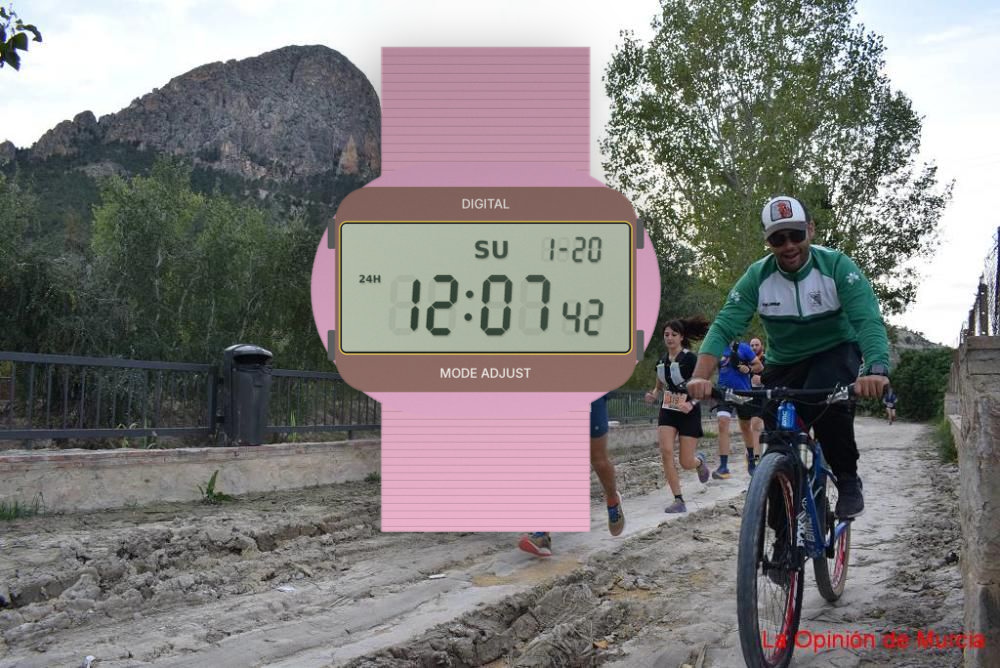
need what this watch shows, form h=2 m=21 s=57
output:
h=12 m=7 s=42
